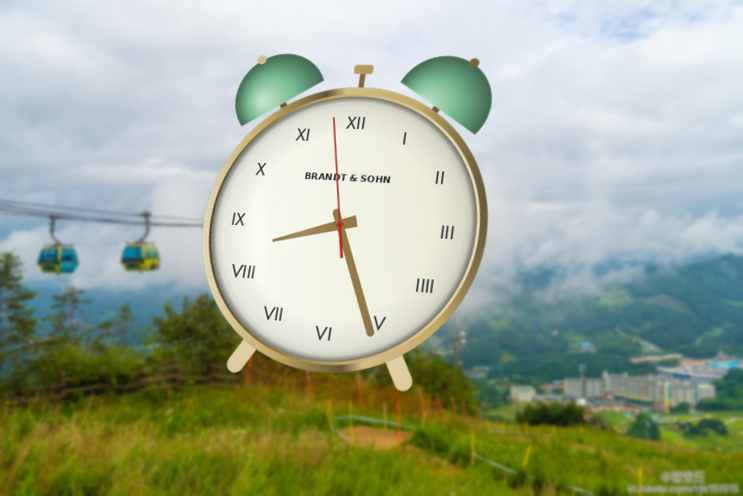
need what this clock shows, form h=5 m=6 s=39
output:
h=8 m=25 s=58
